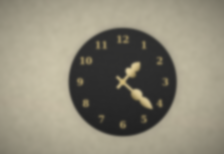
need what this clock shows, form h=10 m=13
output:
h=1 m=22
